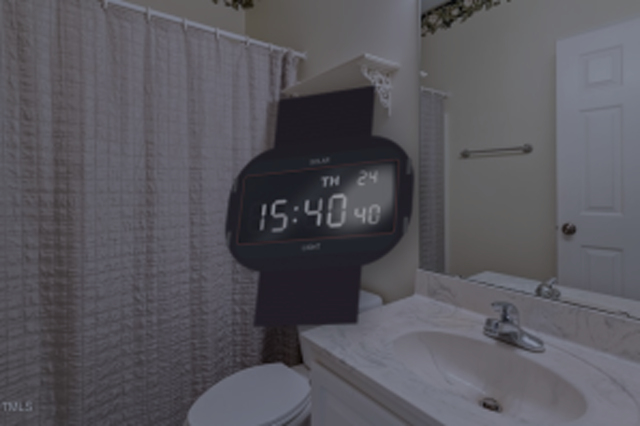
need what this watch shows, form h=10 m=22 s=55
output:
h=15 m=40 s=40
